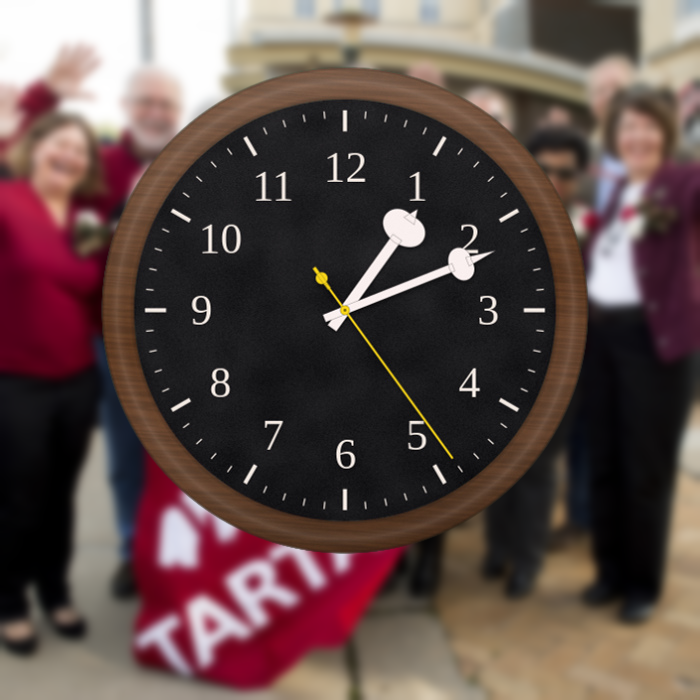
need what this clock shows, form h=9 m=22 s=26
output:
h=1 m=11 s=24
